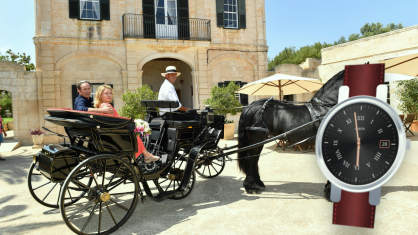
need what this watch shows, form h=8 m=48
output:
h=5 m=58
